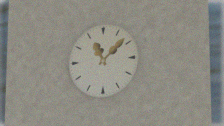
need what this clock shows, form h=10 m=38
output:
h=11 m=8
